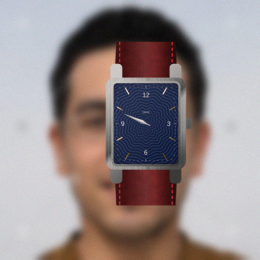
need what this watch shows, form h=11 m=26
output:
h=9 m=49
